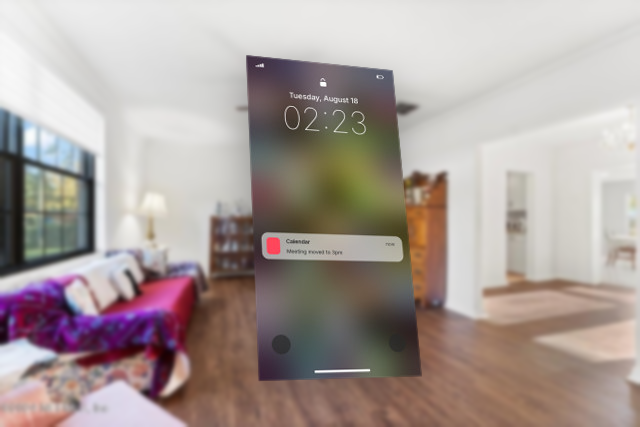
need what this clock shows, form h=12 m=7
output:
h=2 m=23
